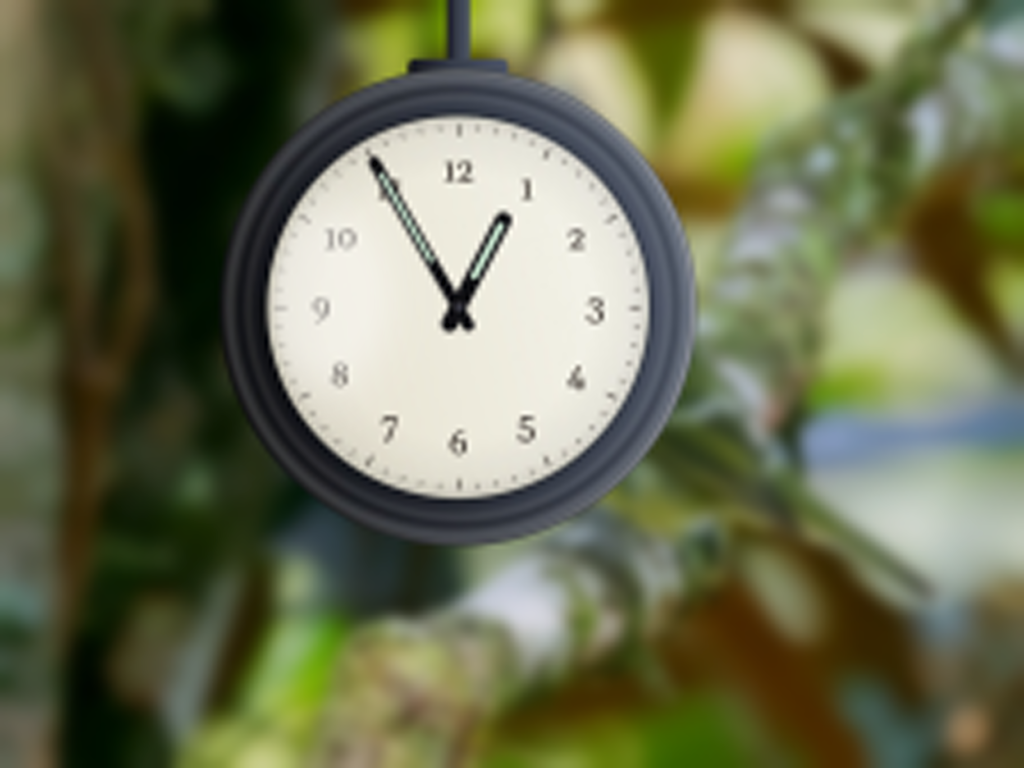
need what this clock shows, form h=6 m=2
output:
h=12 m=55
